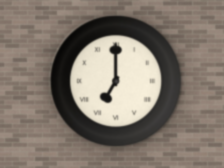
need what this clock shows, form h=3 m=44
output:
h=7 m=0
